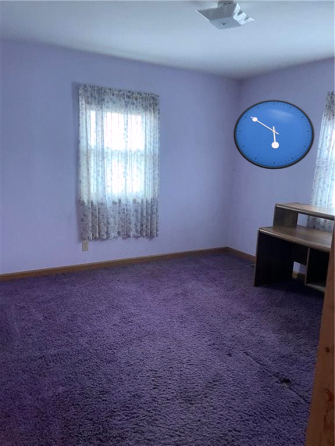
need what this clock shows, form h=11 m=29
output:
h=5 m=51
